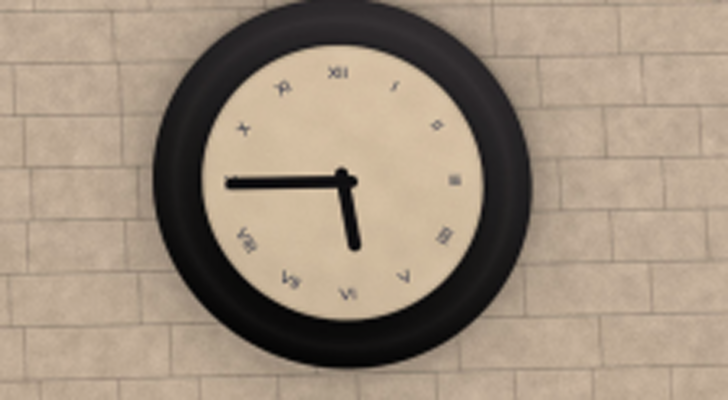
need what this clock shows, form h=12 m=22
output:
h=5 m=45
